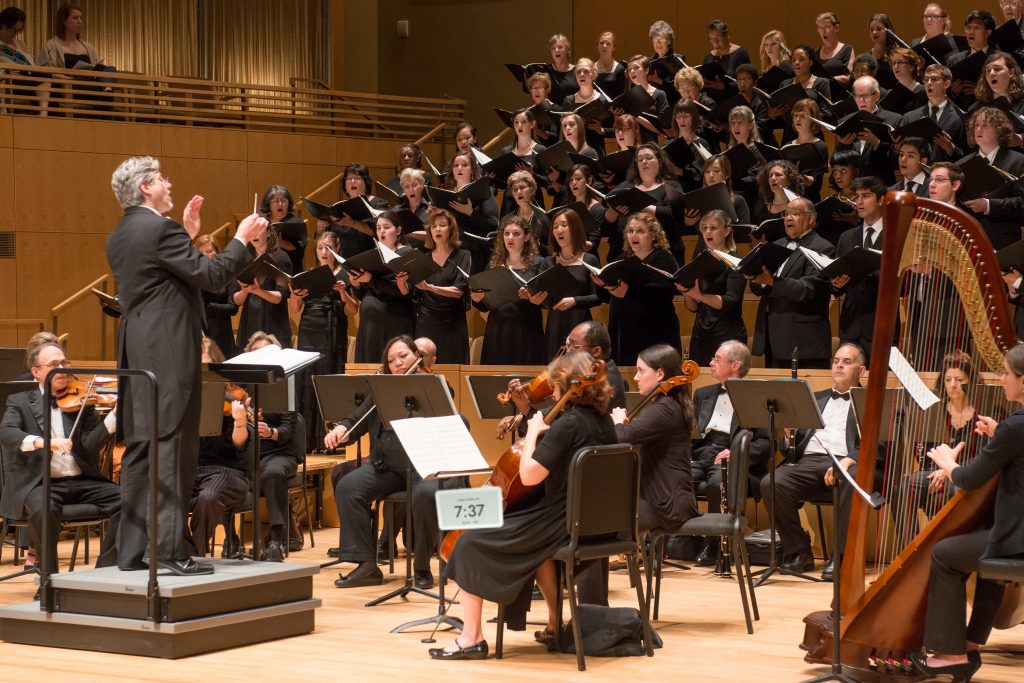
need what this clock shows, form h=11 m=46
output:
h=7 m=37
